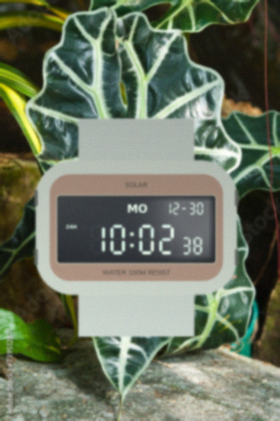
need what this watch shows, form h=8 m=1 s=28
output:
h=10 m=2 s=38
